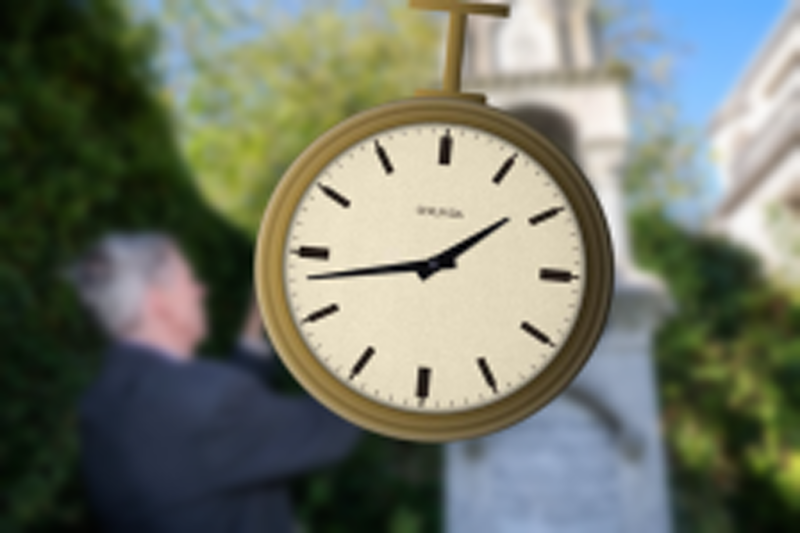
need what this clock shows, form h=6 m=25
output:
h=1 m=43
